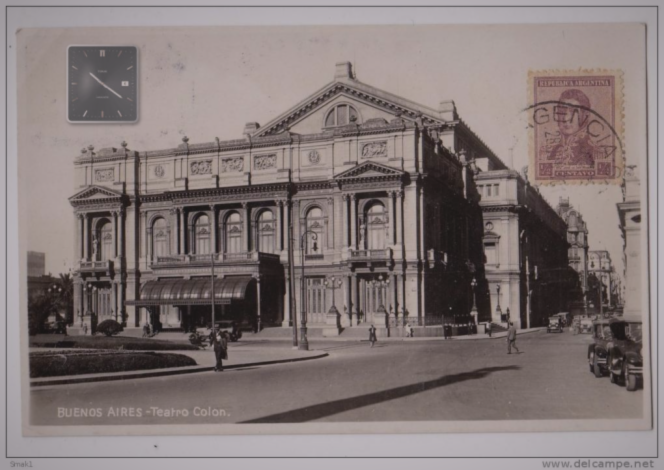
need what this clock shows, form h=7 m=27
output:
h=10 m=21
